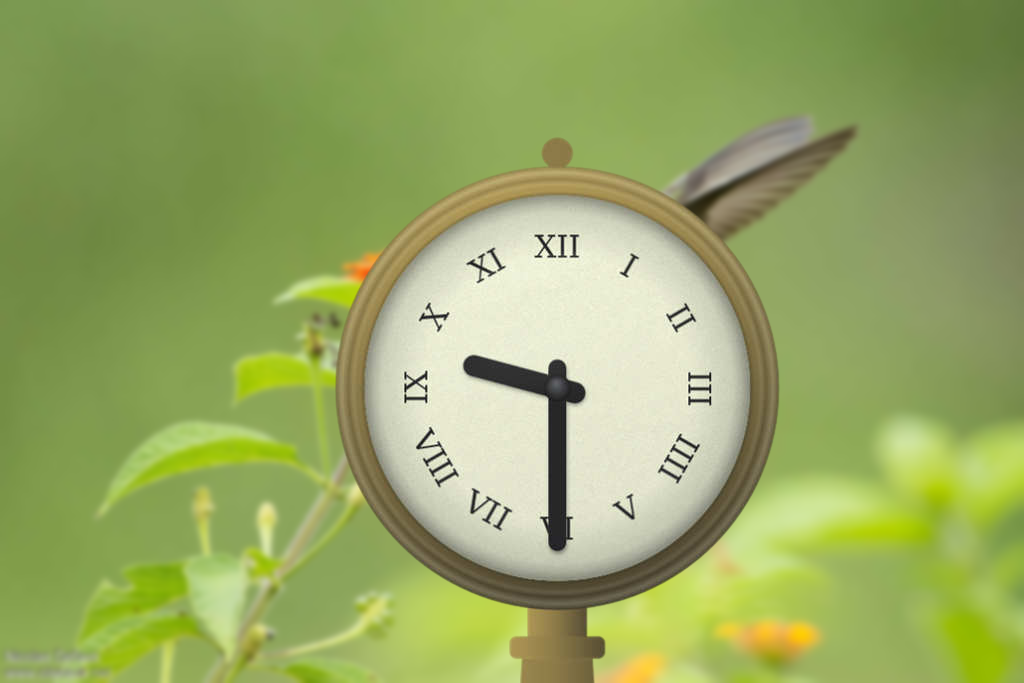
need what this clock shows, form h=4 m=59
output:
h=9 m=30
